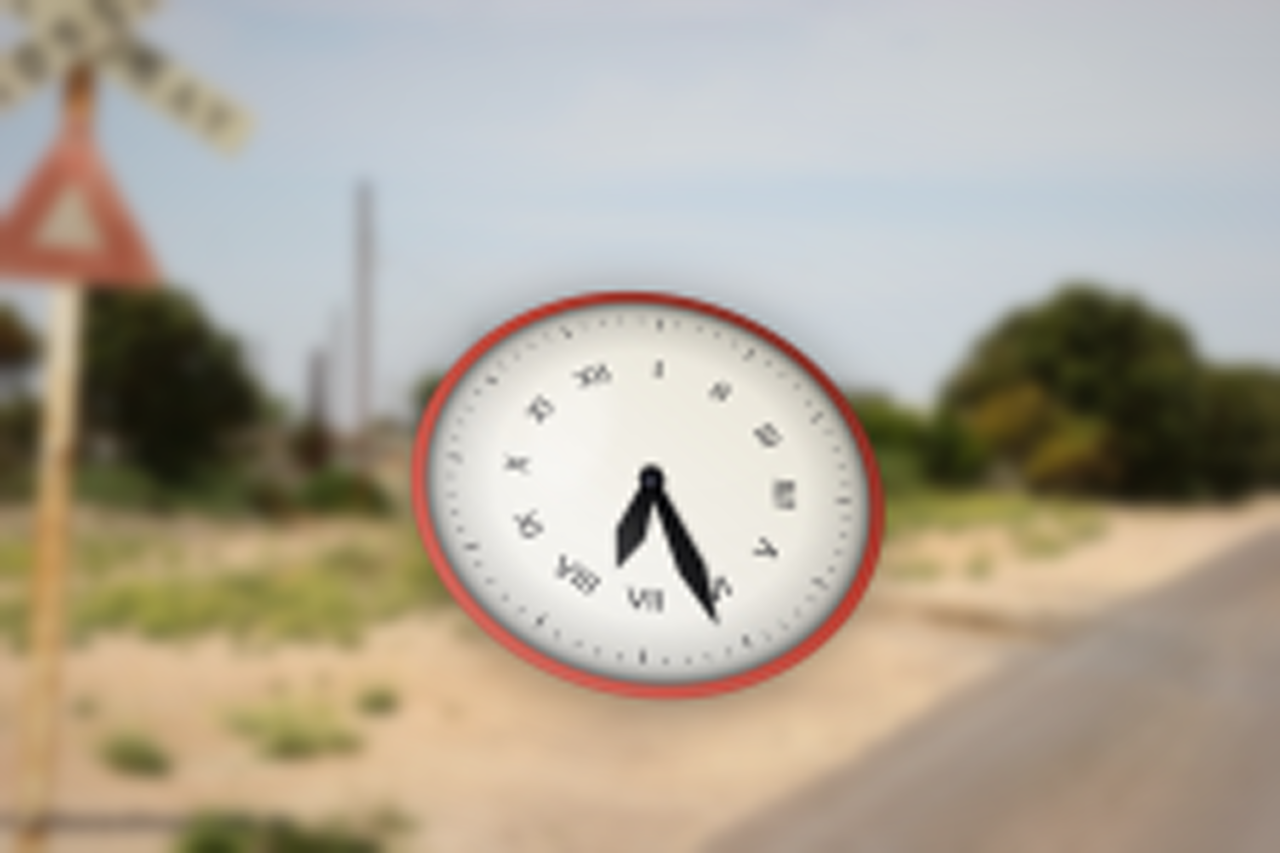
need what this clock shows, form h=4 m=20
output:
h=7 m=31
